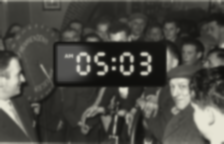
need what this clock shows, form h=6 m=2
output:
h=5 m=3
